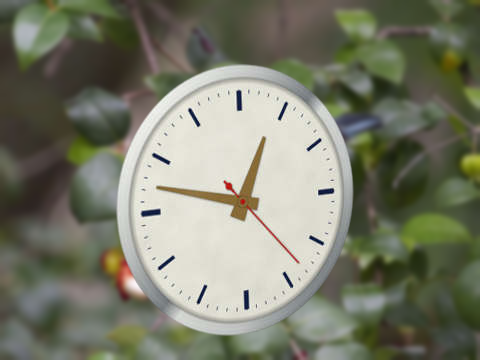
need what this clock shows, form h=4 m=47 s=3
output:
h=12 m=47 s=23
